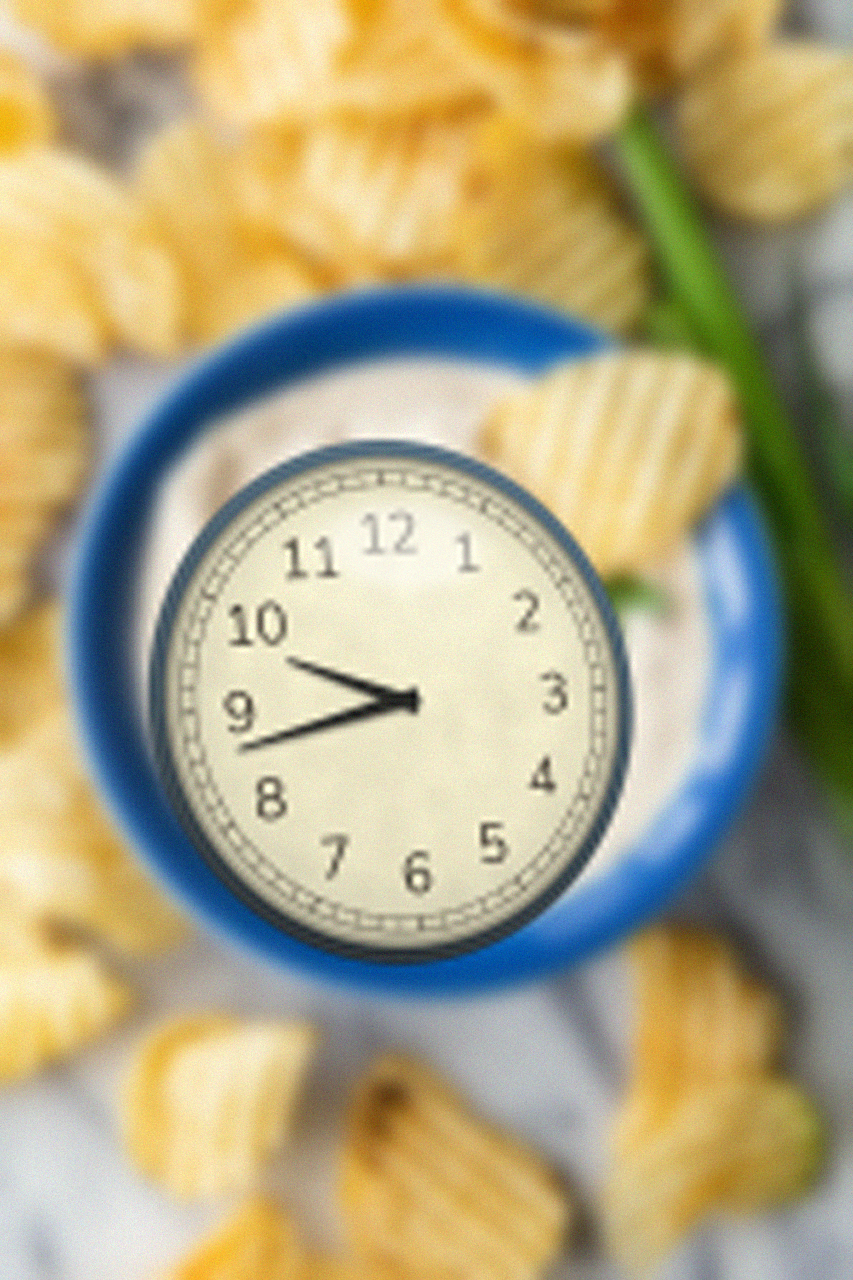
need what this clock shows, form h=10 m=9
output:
h=9 m=43
